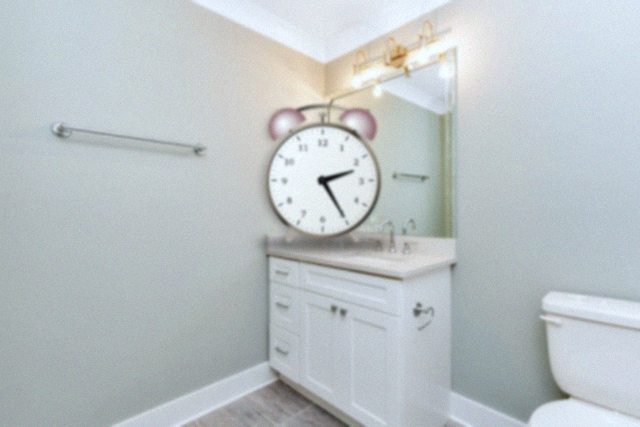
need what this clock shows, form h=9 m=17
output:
h=2 m=25
